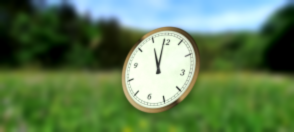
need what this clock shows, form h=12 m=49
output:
h=10 m=59
